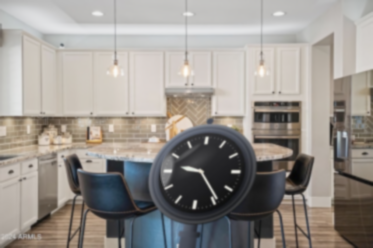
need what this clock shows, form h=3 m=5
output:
h=9 m=24
